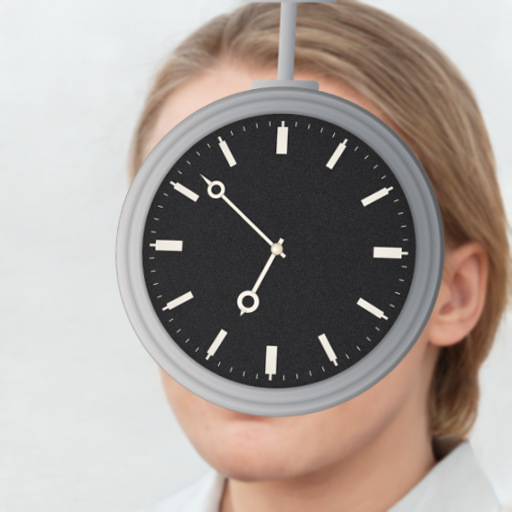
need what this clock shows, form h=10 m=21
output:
h=6 m=52
